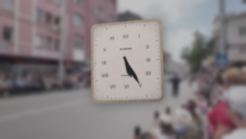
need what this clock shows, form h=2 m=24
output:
h=5 m=25
